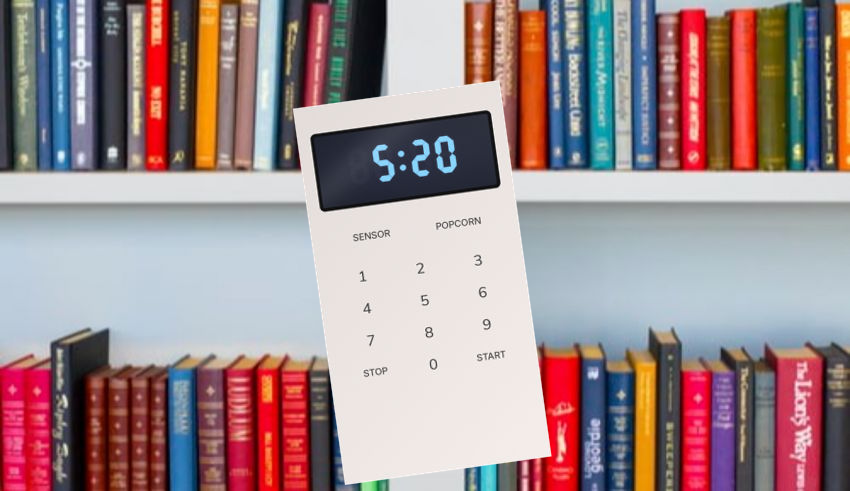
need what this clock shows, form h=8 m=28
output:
h=5 m=20
